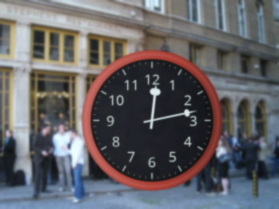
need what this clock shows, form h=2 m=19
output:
h=12 m=13
